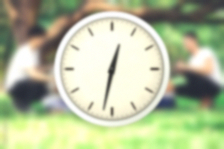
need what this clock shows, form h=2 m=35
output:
h=12 m=32
